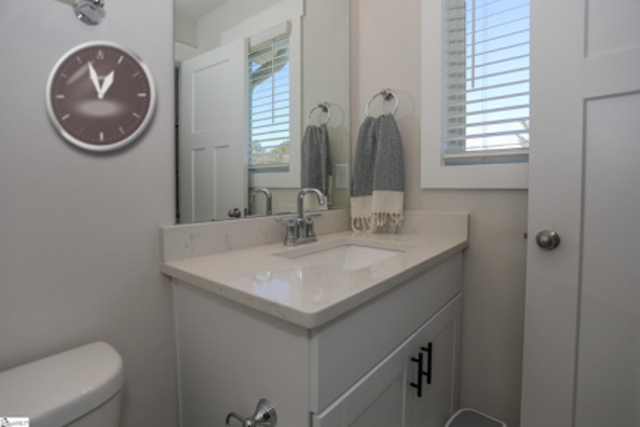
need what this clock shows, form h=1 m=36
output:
h=12 m=57
